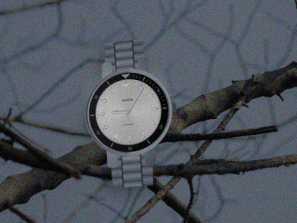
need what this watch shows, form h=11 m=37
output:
h=9 m=6
